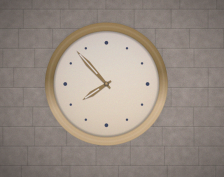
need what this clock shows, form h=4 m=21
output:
h=7 m=53
